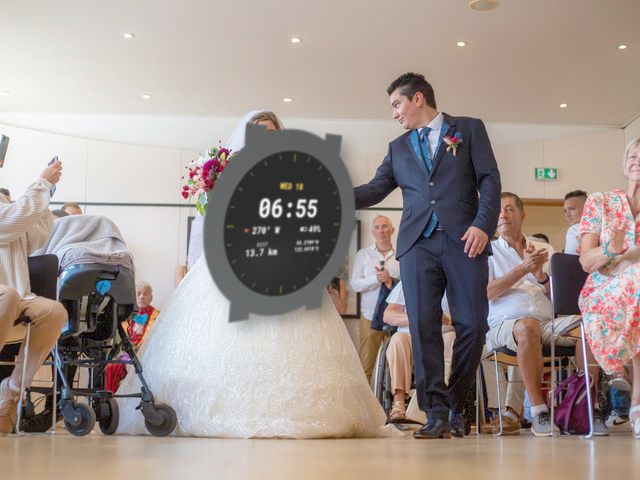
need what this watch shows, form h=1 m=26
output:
h=6 m=55
